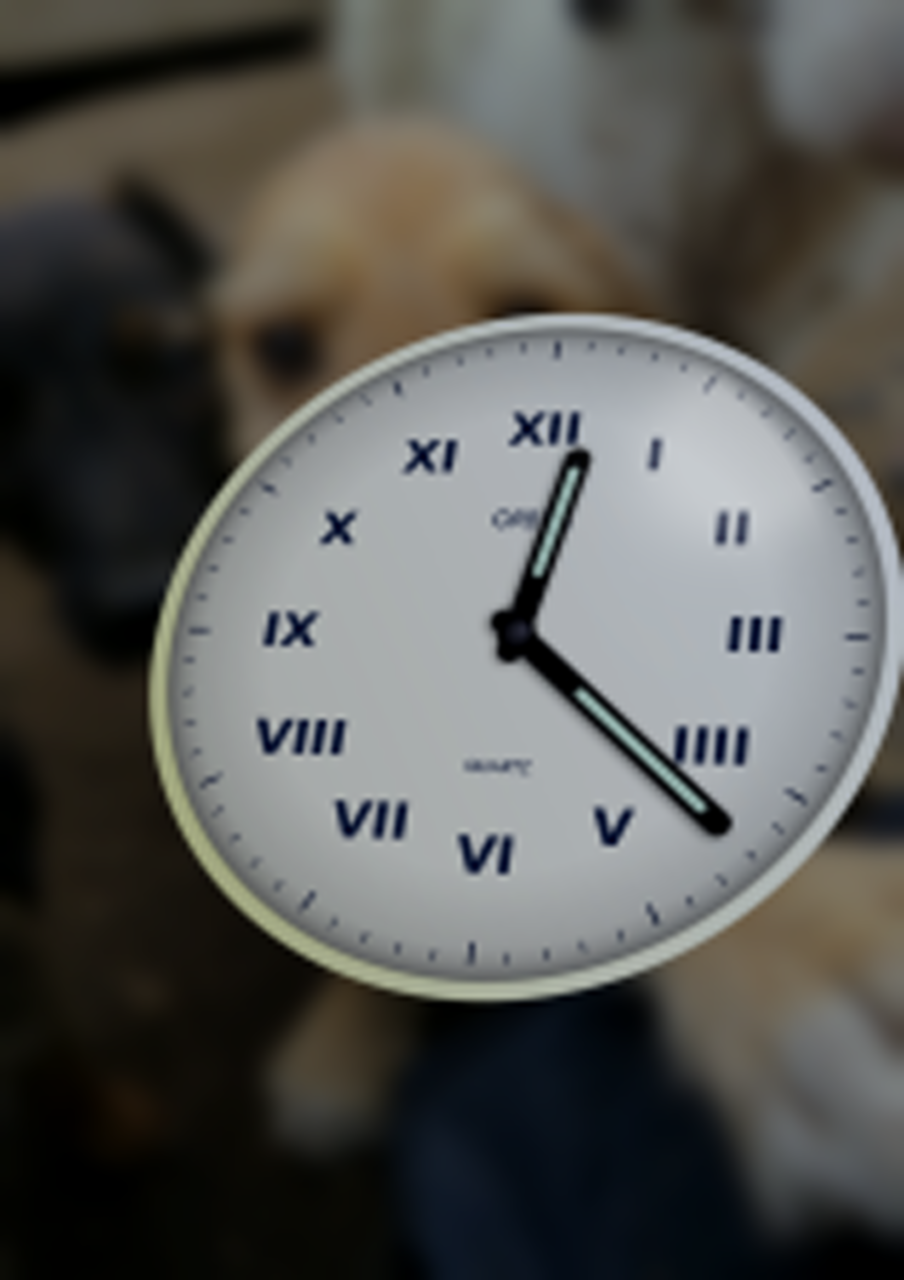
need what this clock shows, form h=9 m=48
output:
h=12 m=22
